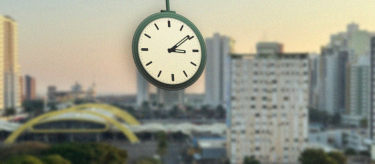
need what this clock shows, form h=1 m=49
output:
h=3 m=9
